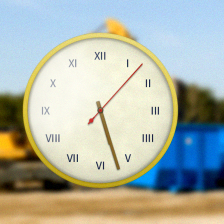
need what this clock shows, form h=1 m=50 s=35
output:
h=5 m=27 s=7
